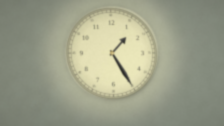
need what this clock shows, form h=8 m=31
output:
h=1 m=25
